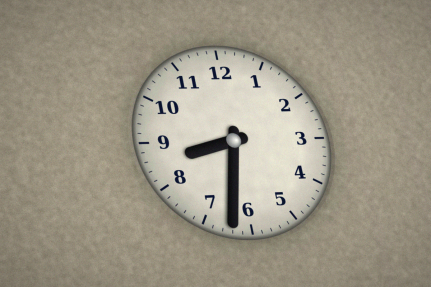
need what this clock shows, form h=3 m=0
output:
h=8 m=32
